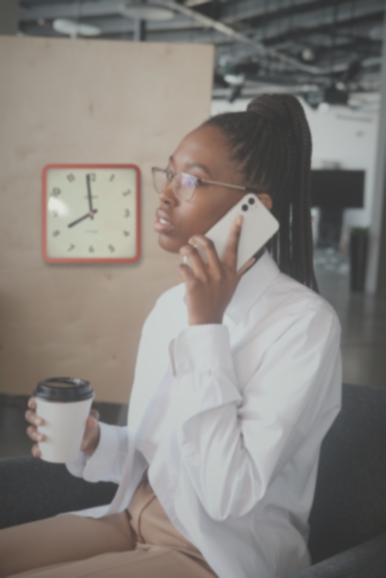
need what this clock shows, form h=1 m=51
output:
h=7 m=59
